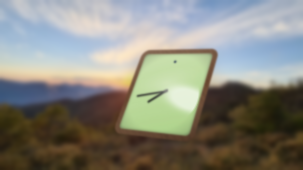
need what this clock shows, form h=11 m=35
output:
h=7 m=43
